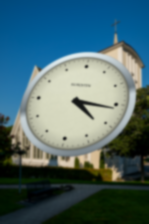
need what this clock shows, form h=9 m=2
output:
h=4 m=16
